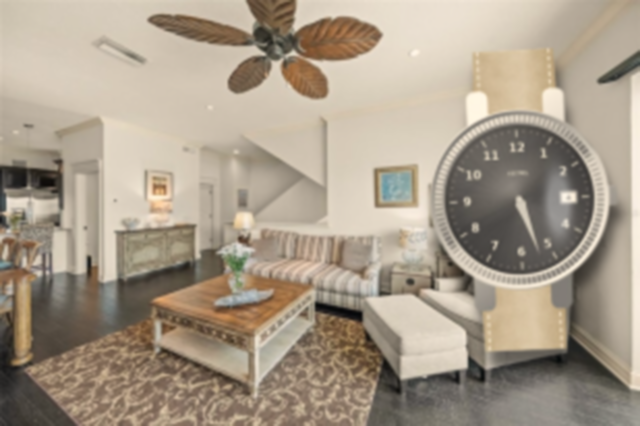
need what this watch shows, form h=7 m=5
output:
h=5 m=27
